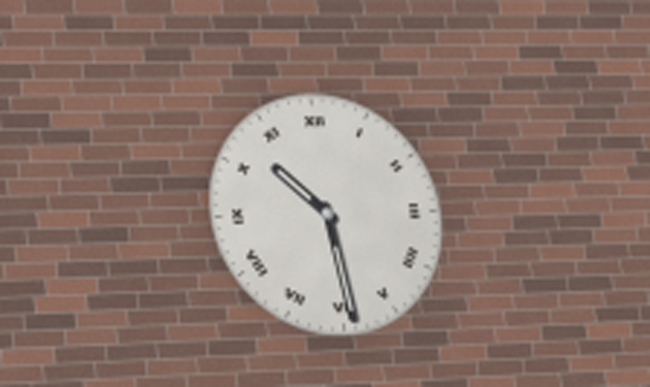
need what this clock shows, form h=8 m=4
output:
h=10 m=29
